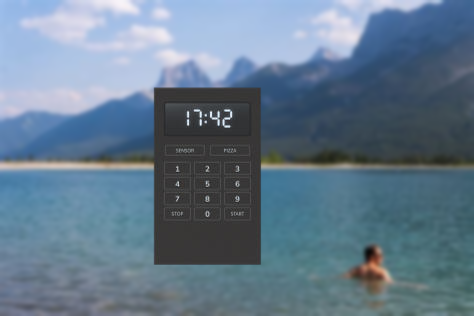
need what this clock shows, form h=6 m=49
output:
h=17 m=42
